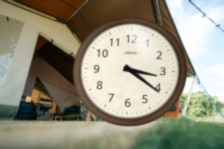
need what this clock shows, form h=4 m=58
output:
h=3 m=21
